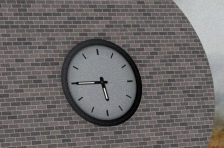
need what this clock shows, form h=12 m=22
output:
h=5 m=45
